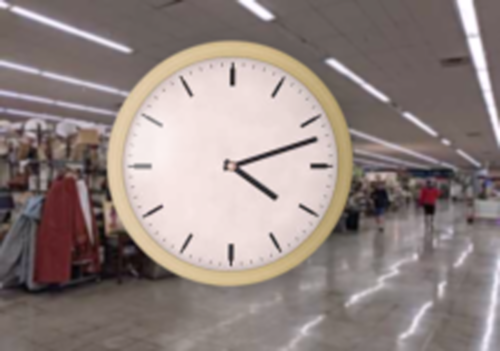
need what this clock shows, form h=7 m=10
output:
h=4 m=12
